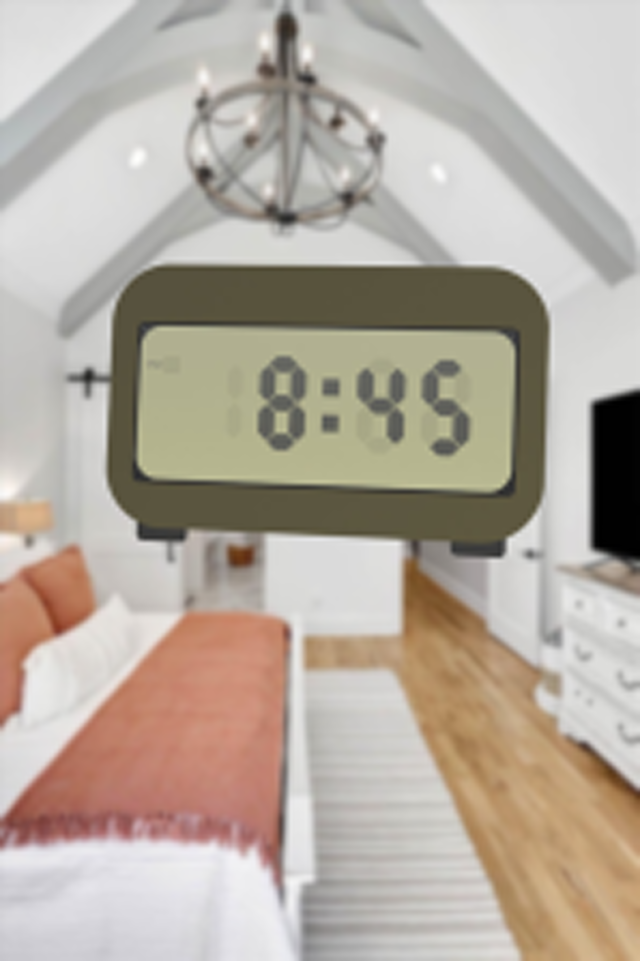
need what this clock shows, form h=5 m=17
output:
h=8 m=45
